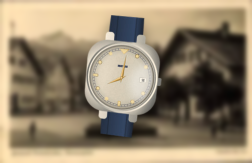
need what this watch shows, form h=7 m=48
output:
h=8 m=1
